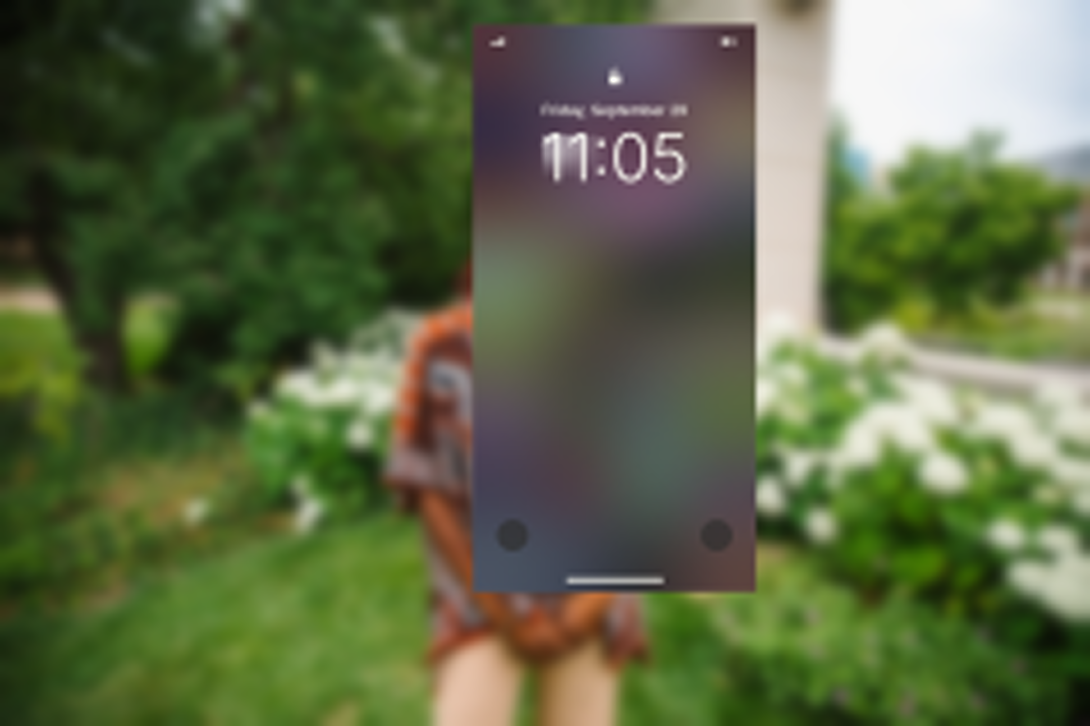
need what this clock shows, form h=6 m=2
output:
h=11 m=5
